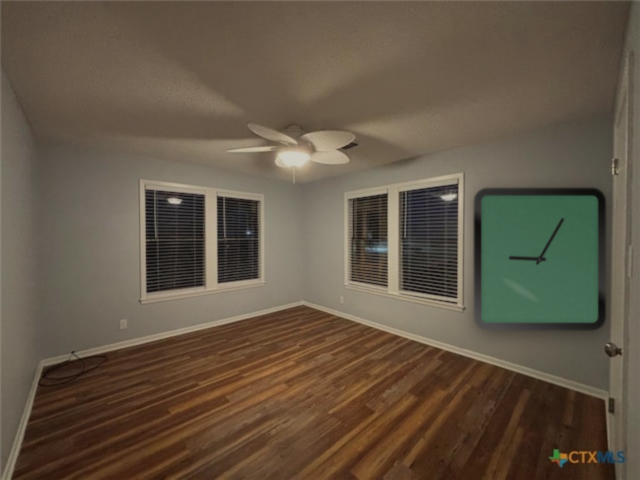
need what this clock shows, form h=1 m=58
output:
h=9 m=5
